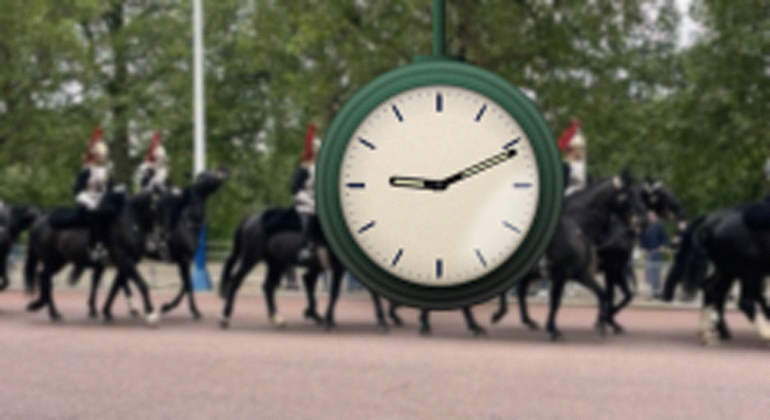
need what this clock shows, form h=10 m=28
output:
h=9 m=11
